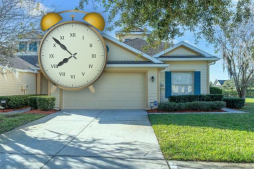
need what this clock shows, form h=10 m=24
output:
h=7 m=52
